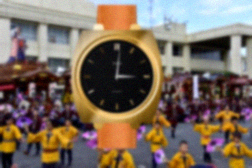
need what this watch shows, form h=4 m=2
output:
h=3 m=1
